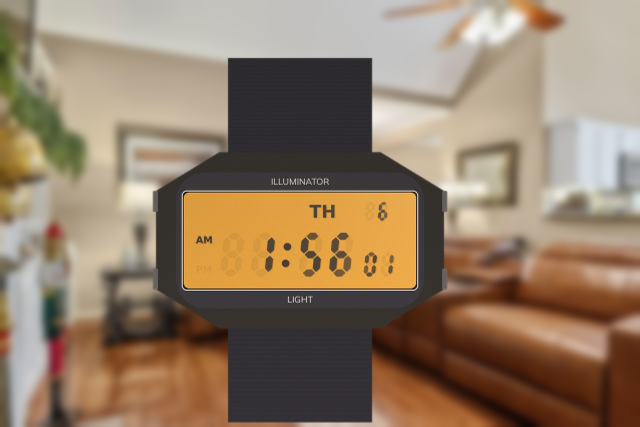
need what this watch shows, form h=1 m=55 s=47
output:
h=1 m=56 s=1
